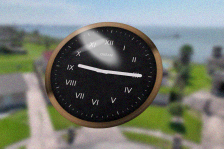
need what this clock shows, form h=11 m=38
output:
h=9 m=15
